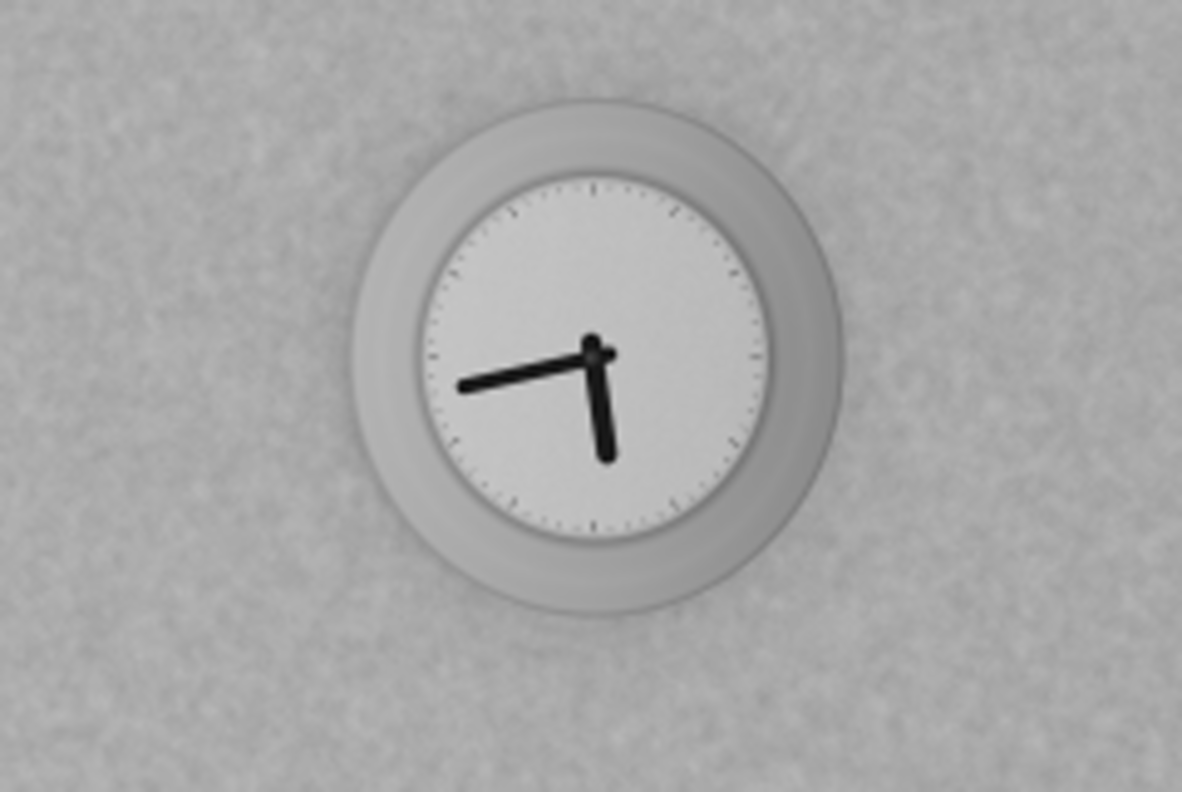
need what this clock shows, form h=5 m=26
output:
h=5 m=43
